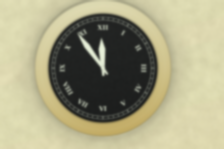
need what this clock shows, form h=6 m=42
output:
h=11 m=54
